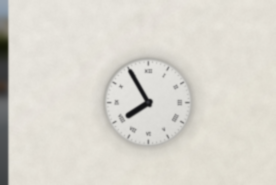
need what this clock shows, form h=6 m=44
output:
h=7 m=55
